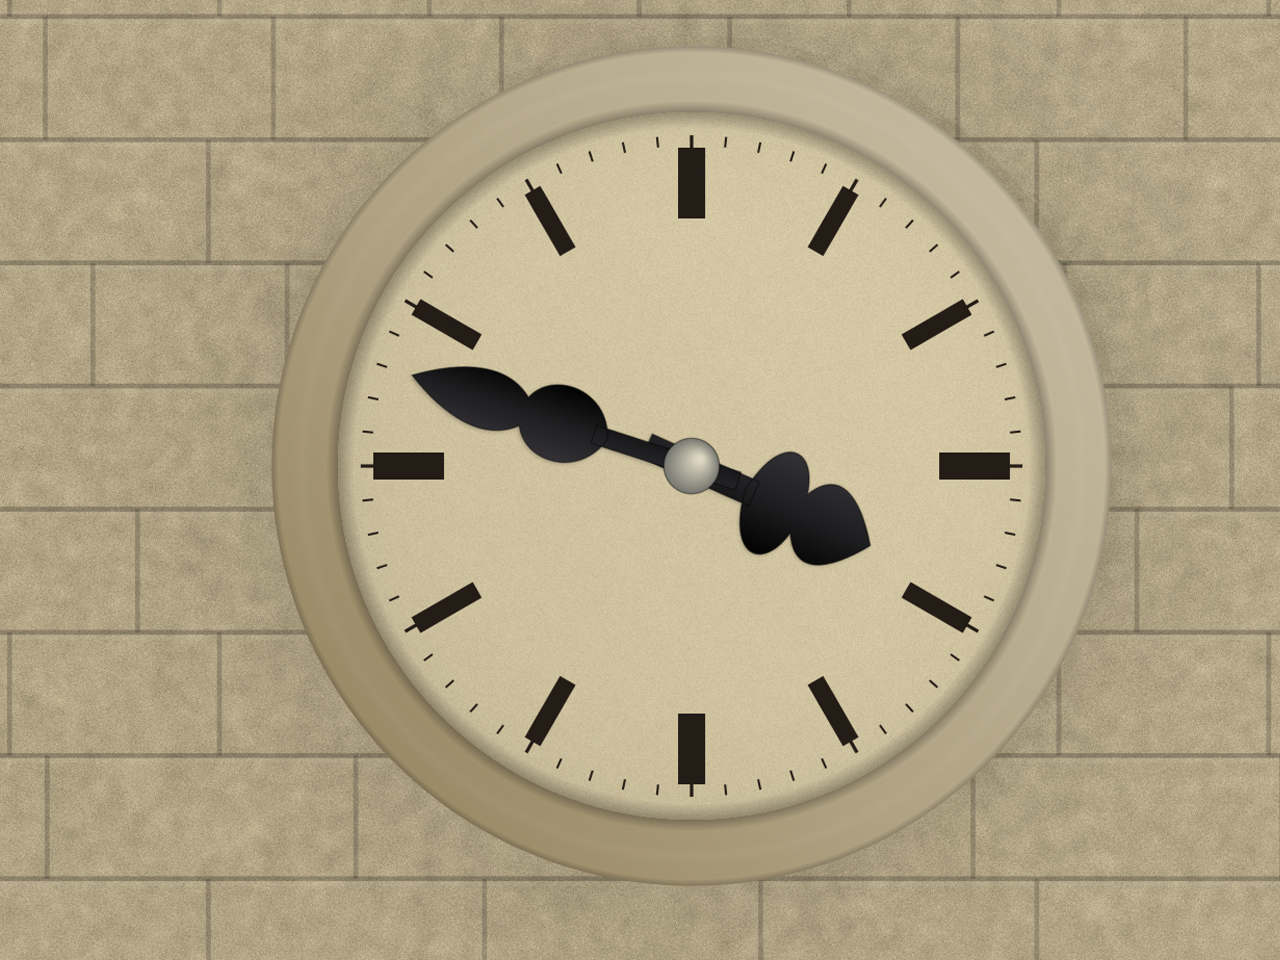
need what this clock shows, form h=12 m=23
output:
h=3 m=48
